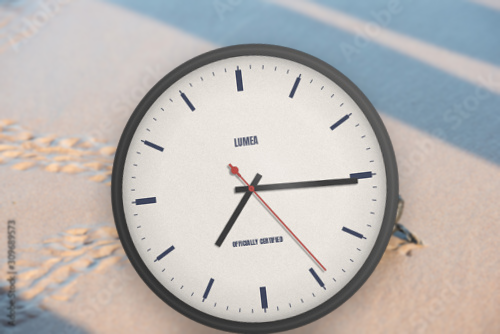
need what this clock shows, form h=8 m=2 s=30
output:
h=7 m=15 s=24
